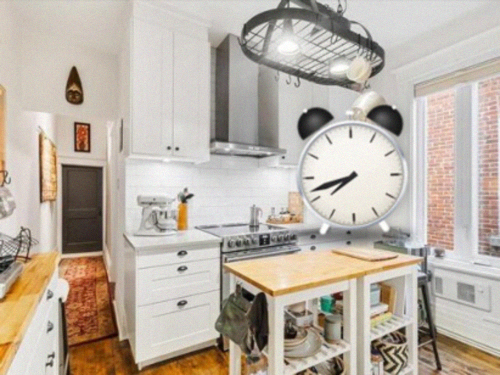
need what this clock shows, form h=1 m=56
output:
h=7 m=42
